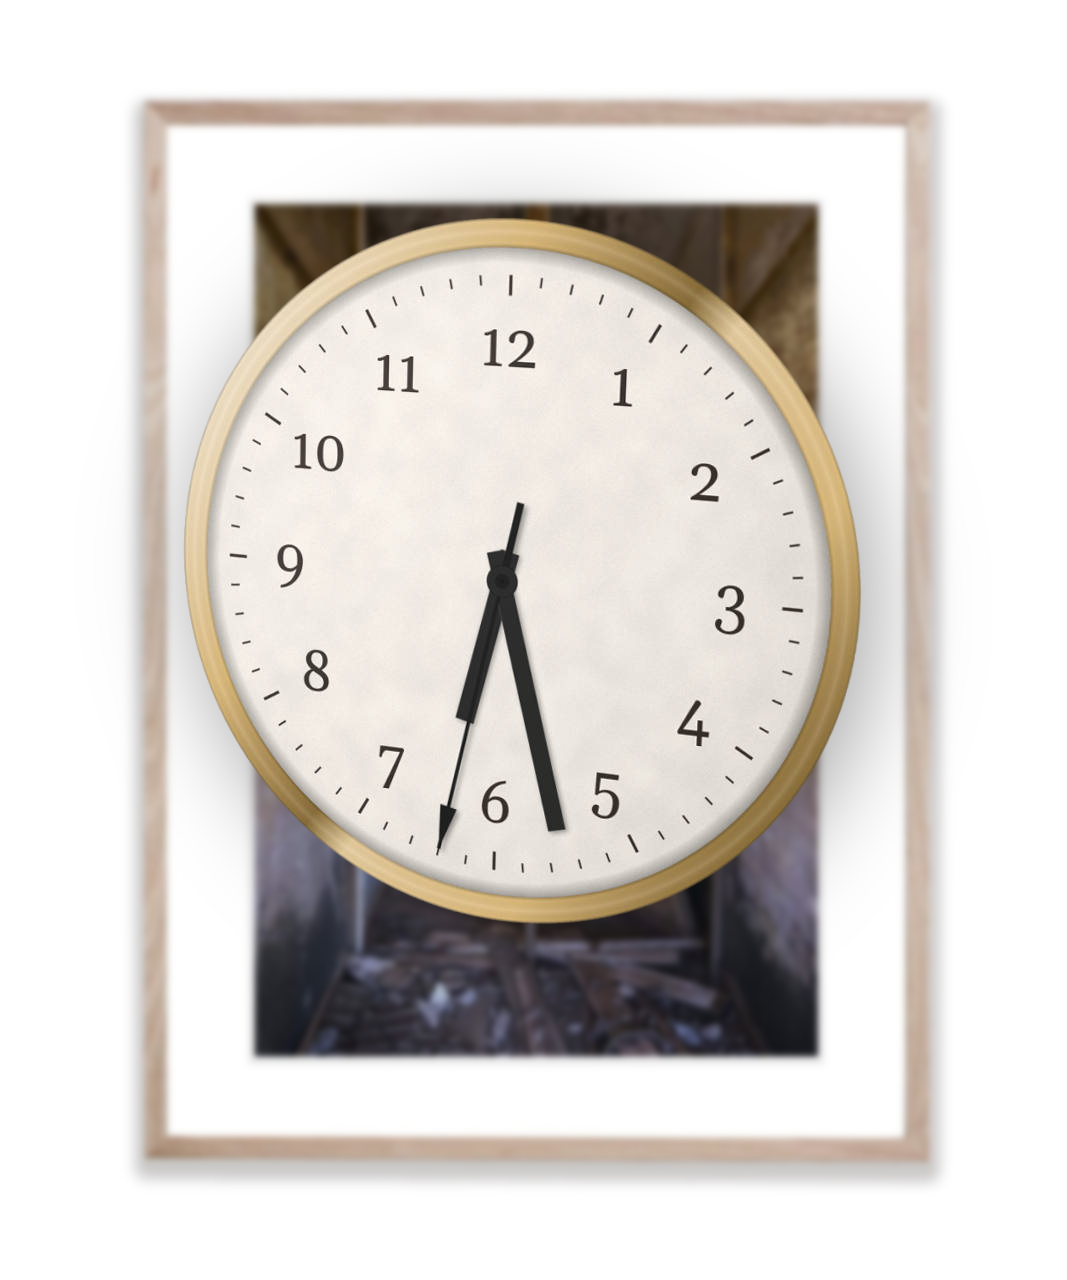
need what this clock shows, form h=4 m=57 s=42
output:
h=6 m=27 s=32
